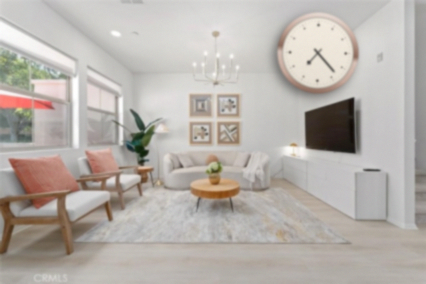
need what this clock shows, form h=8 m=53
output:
h=7 m=23
